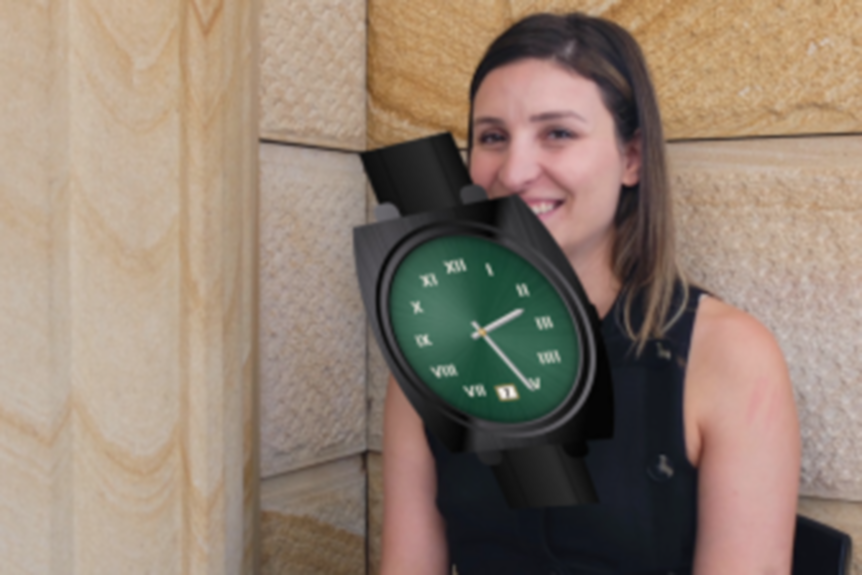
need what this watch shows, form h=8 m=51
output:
h=2 m=26
